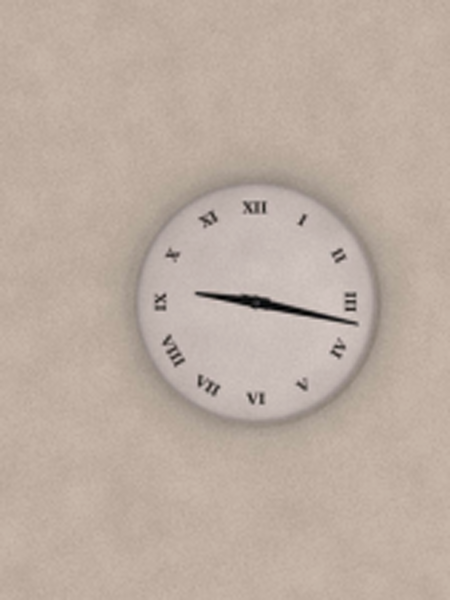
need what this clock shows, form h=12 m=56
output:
h=9 m=17
